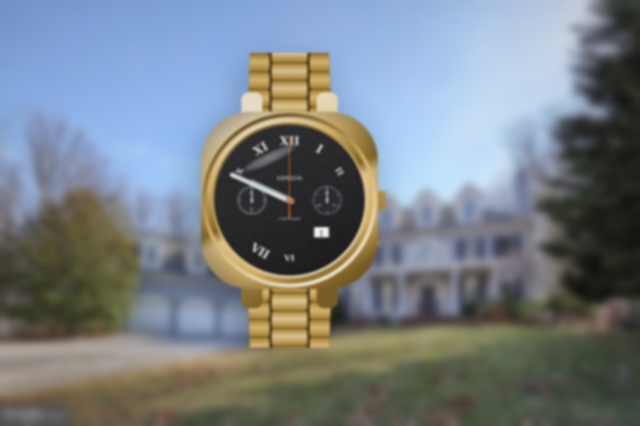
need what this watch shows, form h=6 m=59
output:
h=9 m=49
